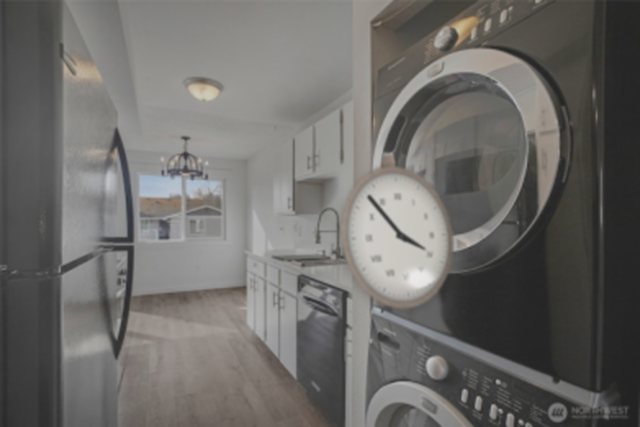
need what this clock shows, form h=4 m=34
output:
h=3 m=53
